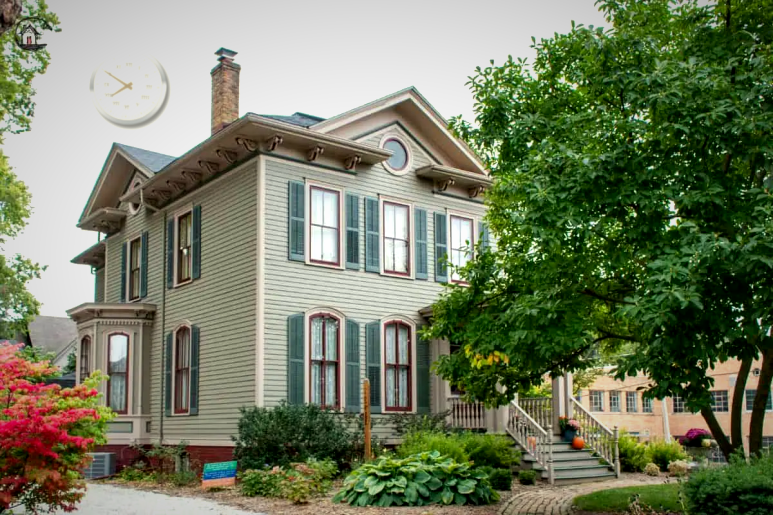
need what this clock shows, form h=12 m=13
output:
h=7 m=50
